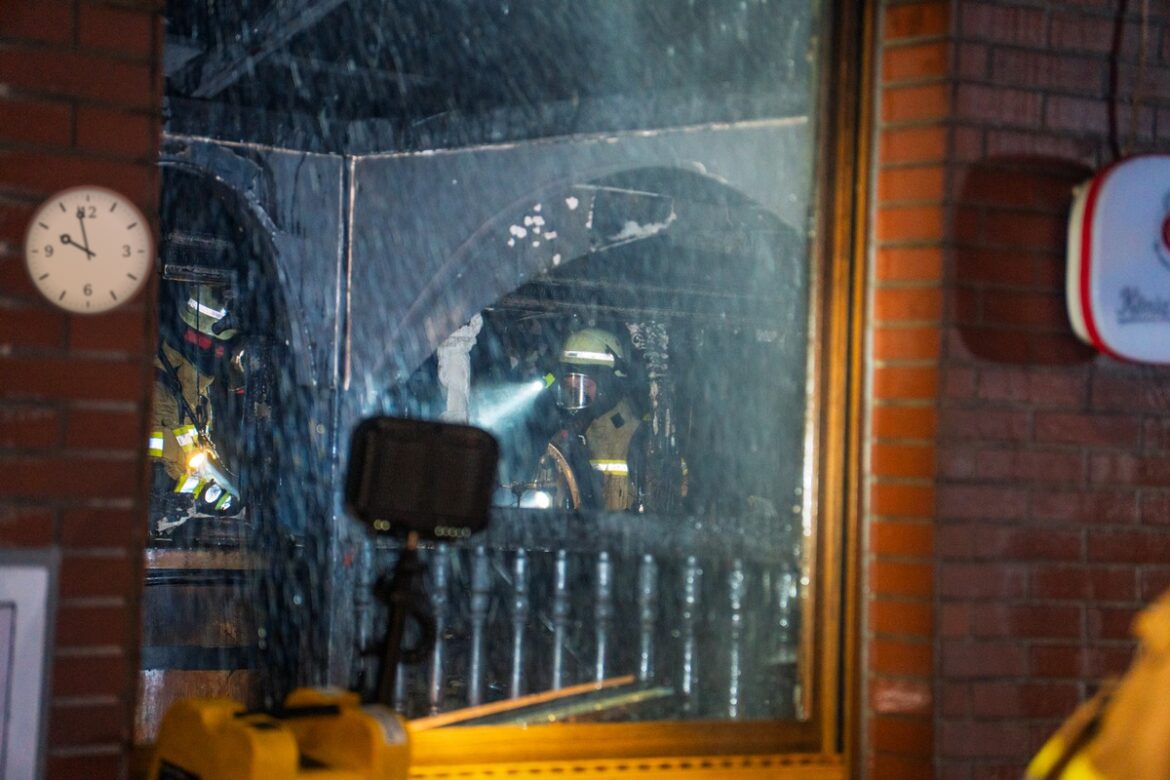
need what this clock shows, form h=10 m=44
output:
h=9 m=58
